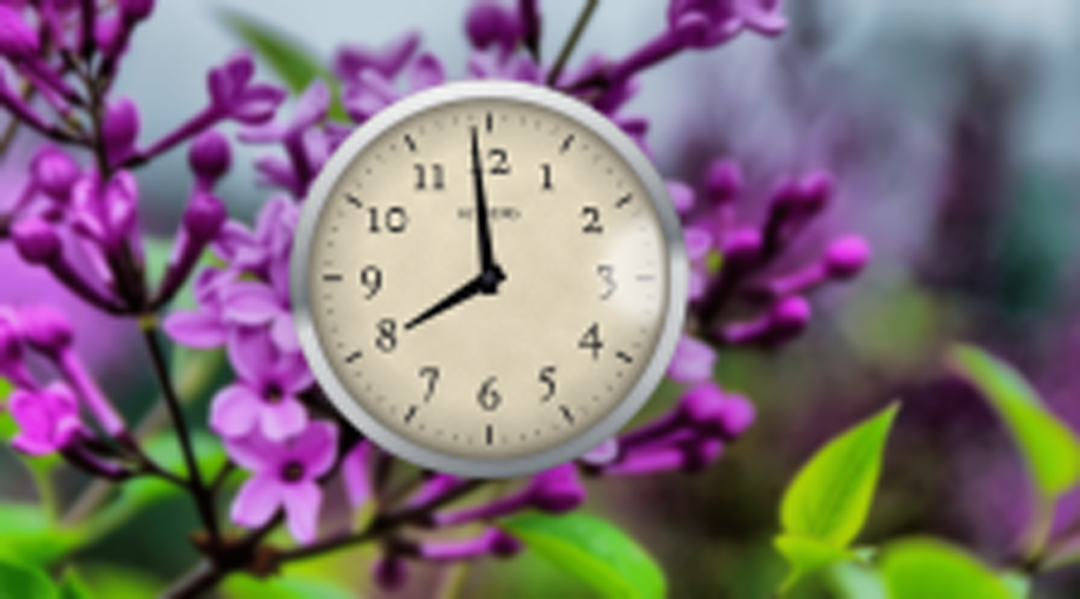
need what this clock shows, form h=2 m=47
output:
h=7 m=59
